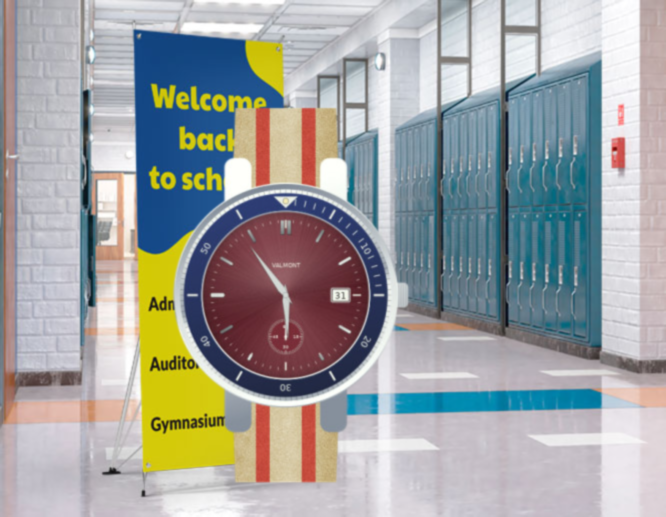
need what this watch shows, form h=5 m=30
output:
h=5 m=54
